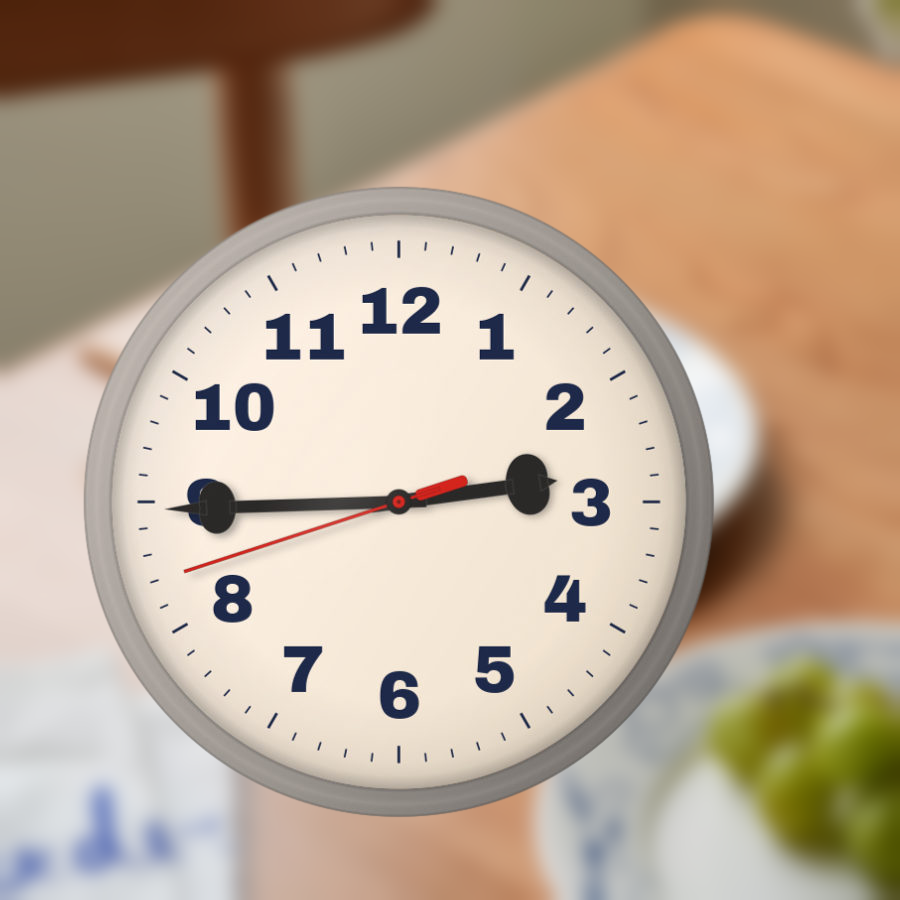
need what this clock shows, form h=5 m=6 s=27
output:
h=2 m=44 s=42
